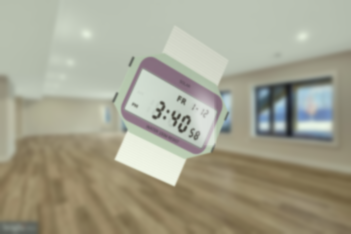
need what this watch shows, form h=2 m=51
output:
h=3 m=40
